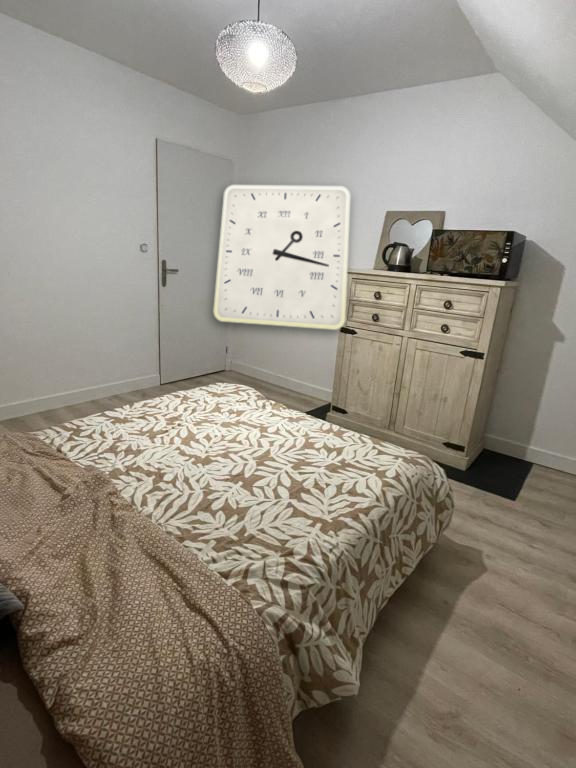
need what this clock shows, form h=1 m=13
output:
h=1 m=17
